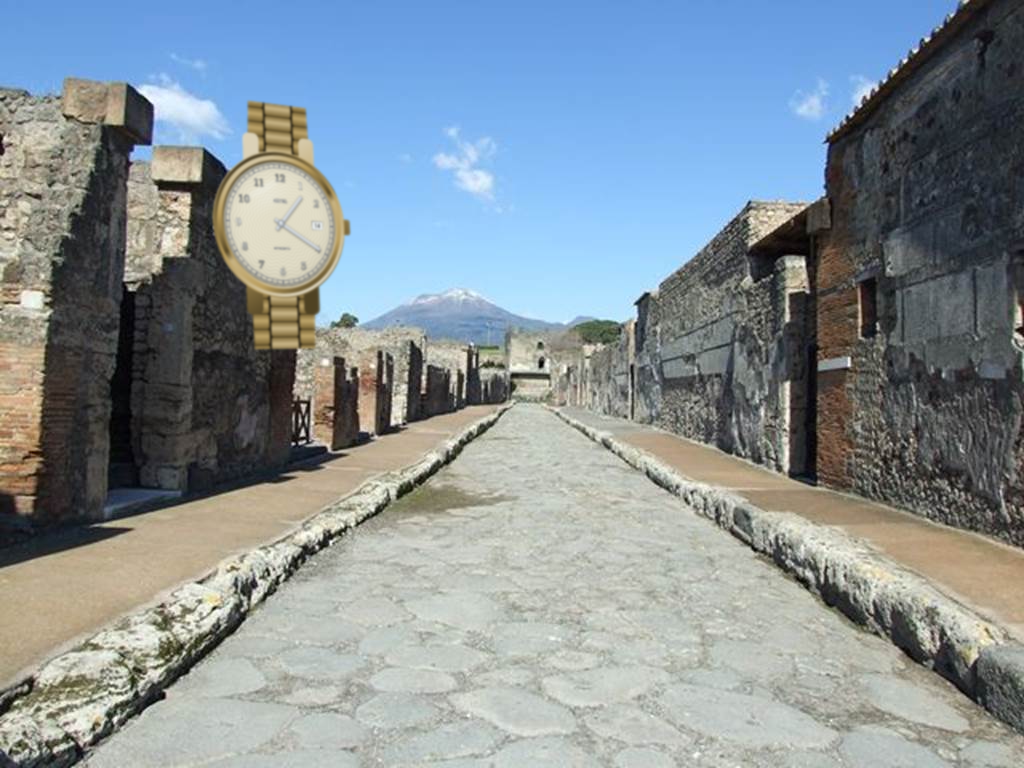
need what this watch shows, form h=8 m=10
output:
h=1 m=20
